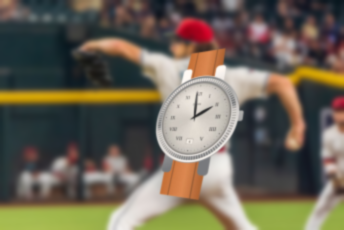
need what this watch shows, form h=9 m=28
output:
h=1 m=59
